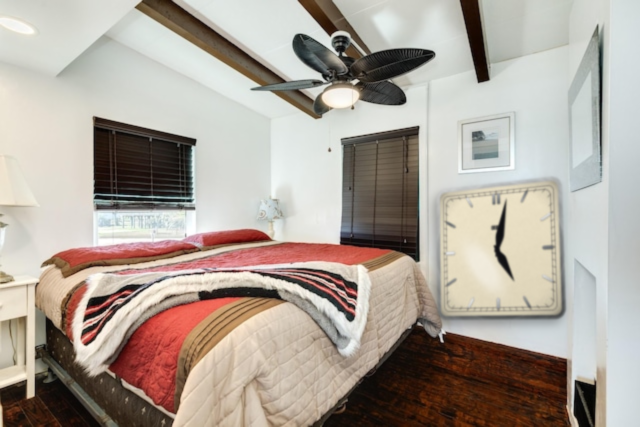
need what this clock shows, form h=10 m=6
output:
h=5 m=2
